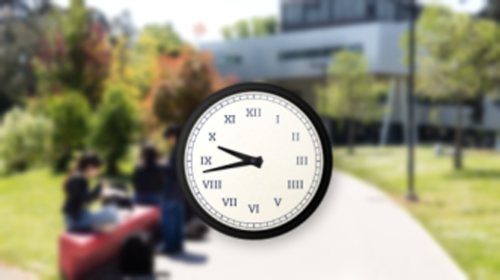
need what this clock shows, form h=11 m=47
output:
h=9 m=43
